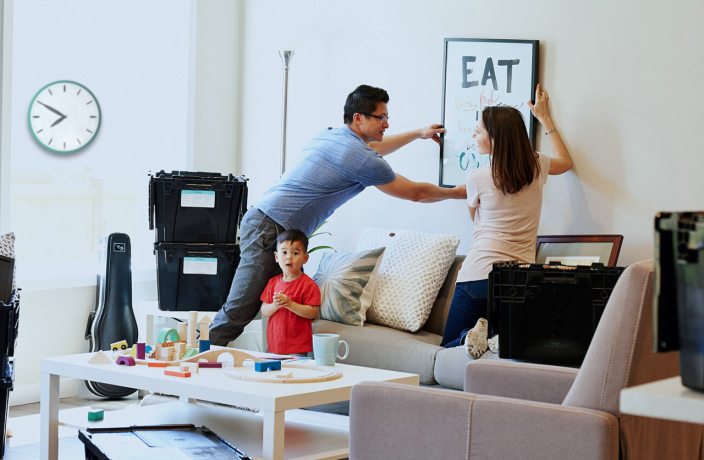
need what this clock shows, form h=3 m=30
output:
h=7 m=50
